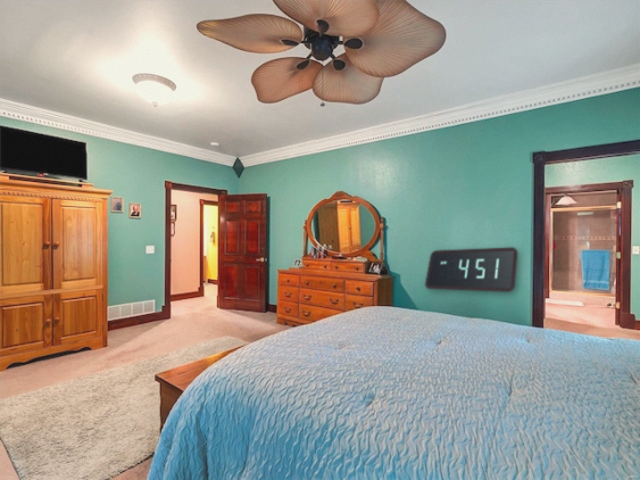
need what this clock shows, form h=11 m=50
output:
h=4 m=51
